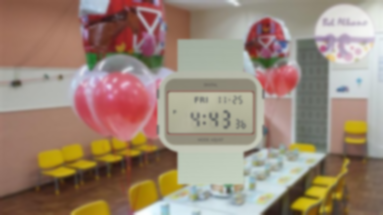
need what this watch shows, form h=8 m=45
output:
h=4 m=43
